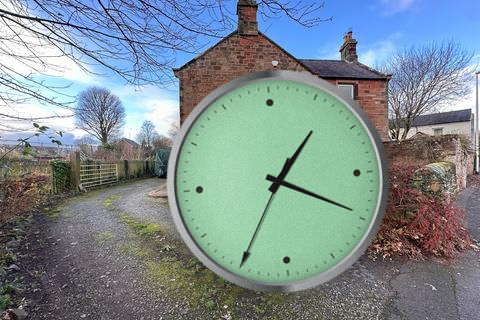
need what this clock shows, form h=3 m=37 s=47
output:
h=1 m=19 s=35
